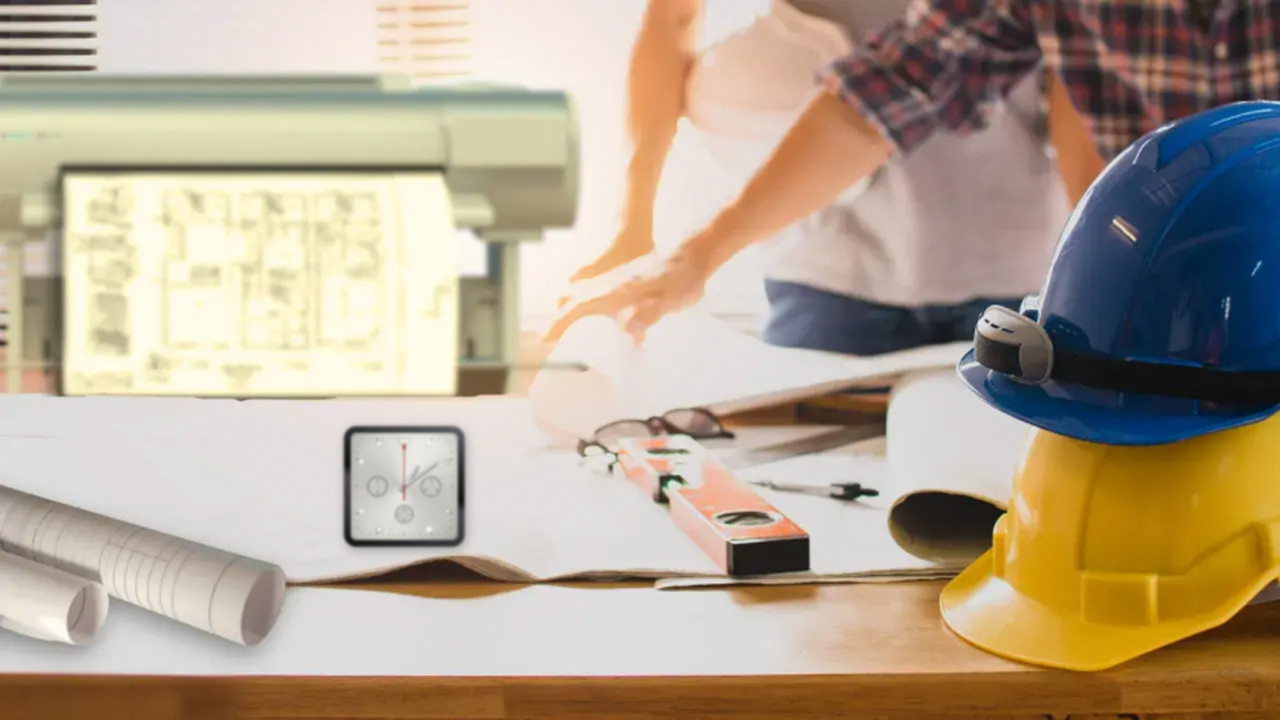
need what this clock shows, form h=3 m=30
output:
h=1 m=9
